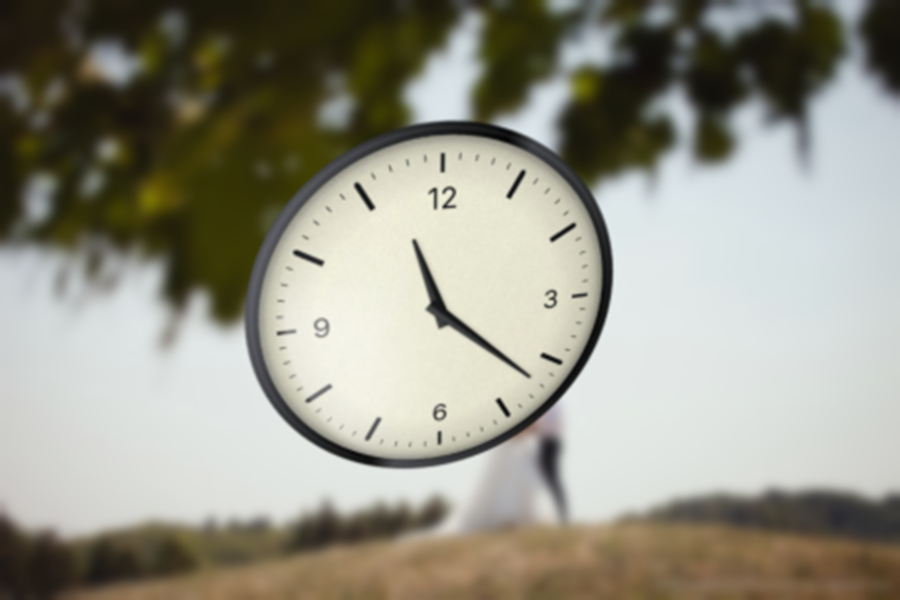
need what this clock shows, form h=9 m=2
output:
h=11 m=22
